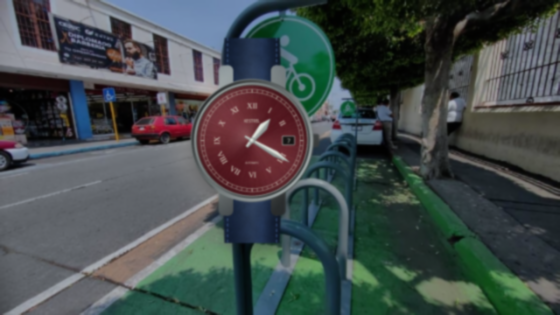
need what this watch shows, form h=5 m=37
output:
h=1 m=20
